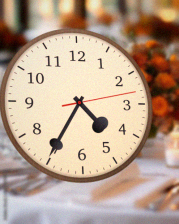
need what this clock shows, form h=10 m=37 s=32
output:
h=4 m=35 s=13
